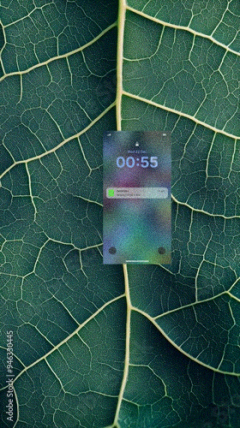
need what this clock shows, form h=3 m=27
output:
h=0 m=55
